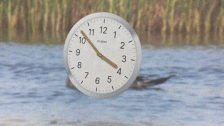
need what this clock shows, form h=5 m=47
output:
h=3 m=52
